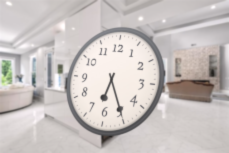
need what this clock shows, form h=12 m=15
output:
h=6 m=25
